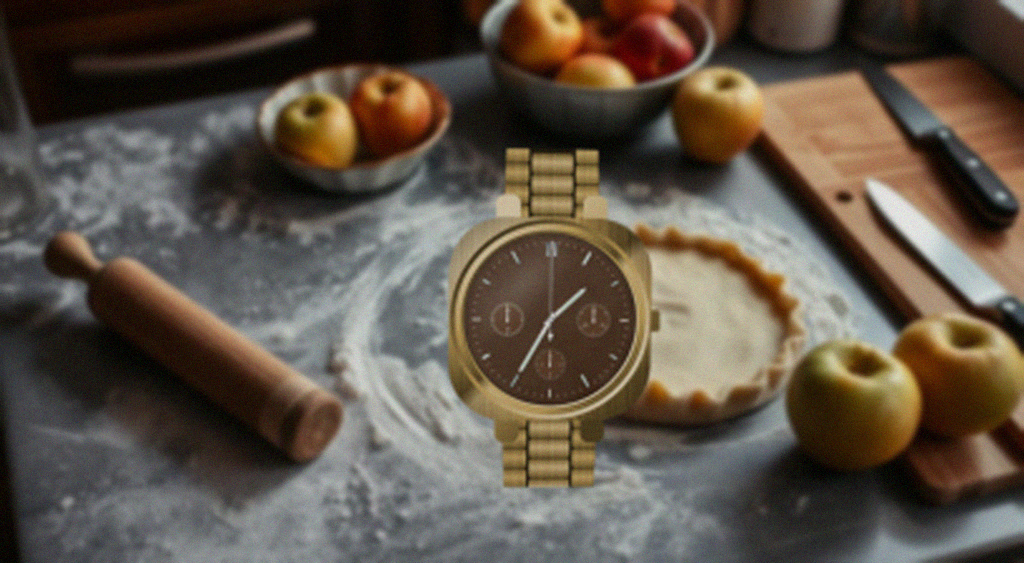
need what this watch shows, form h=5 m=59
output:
h=1 m=35
